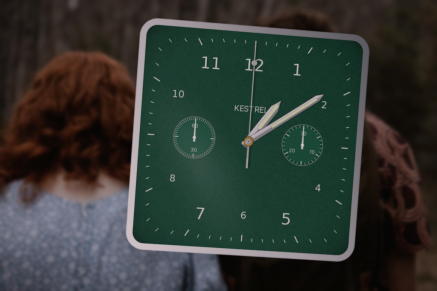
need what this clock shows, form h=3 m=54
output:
h=1 m=9
